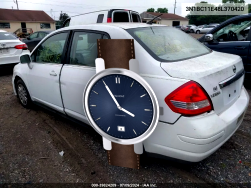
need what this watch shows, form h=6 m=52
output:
h=3 m=55
